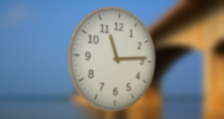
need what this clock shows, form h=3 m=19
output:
h=11 m=14
